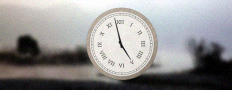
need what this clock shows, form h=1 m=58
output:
h=4 m=58
